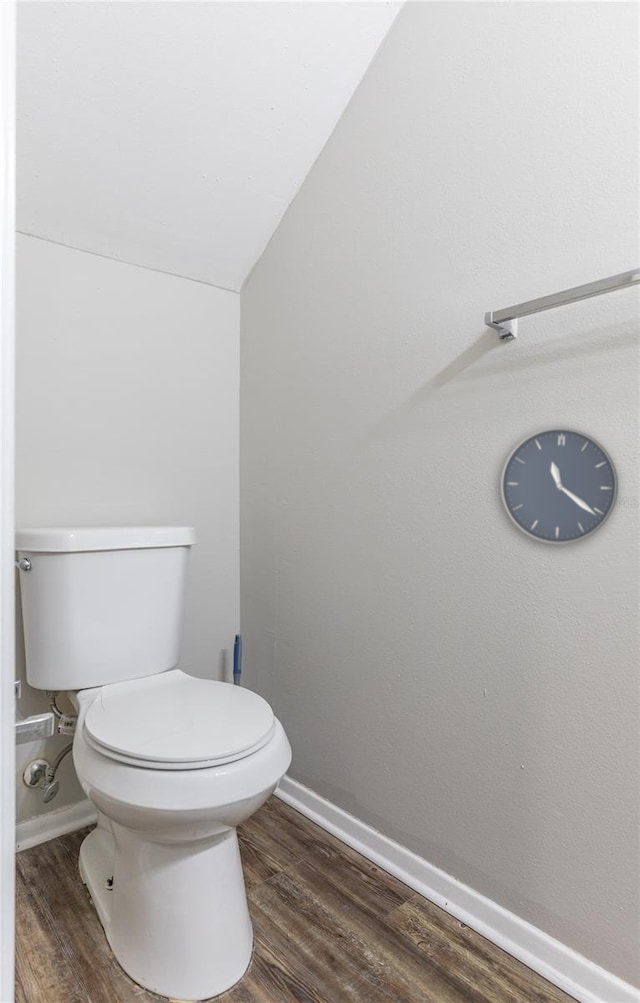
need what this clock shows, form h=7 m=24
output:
h=11 m=21
